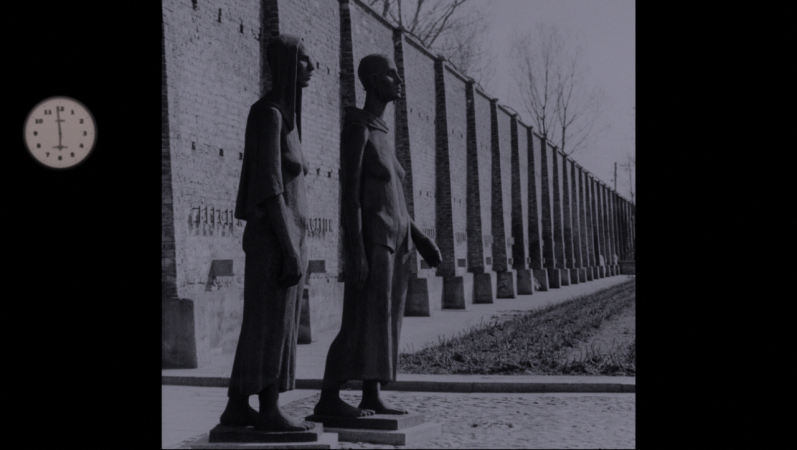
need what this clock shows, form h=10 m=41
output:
h=5 m=59
